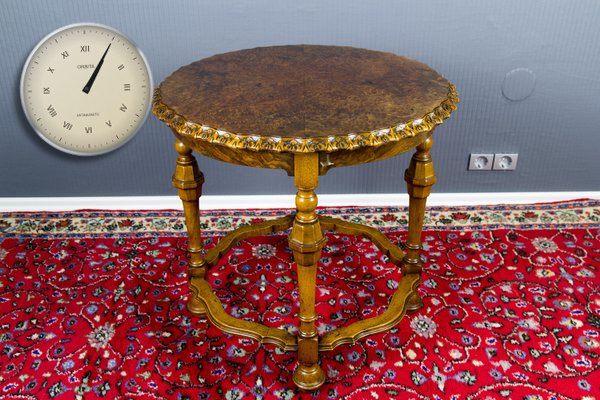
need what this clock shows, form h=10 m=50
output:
h=1 m=5
